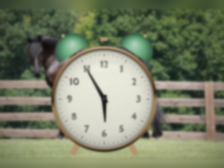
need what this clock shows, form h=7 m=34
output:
h=5 m=55
